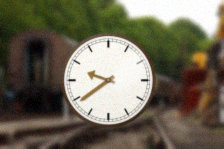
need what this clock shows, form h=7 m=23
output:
h=9 m=39
